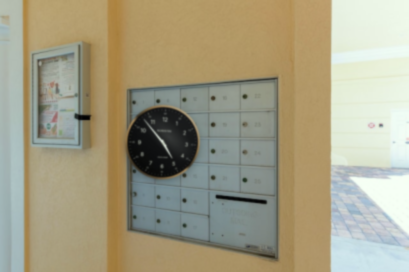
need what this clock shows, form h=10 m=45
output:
h=4 m=53
